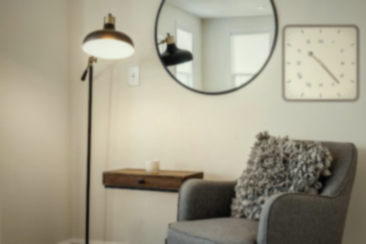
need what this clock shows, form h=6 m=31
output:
h=10 m=23
